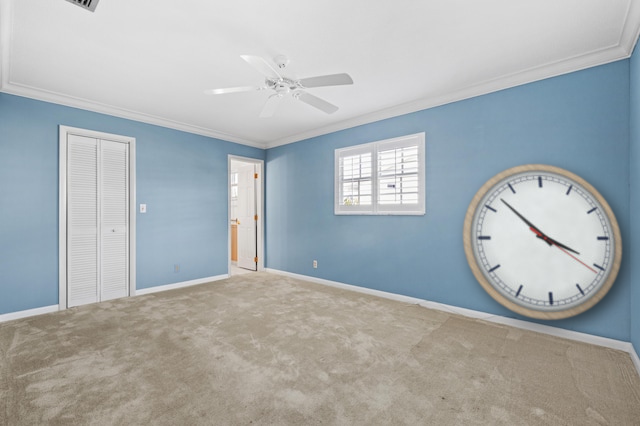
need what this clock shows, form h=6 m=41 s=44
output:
h=3 m=52 s=21
